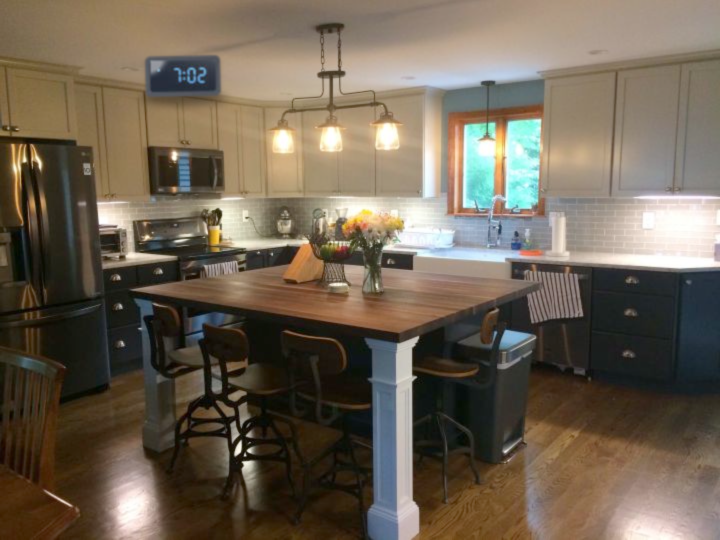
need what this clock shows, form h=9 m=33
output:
h=7 m=2
